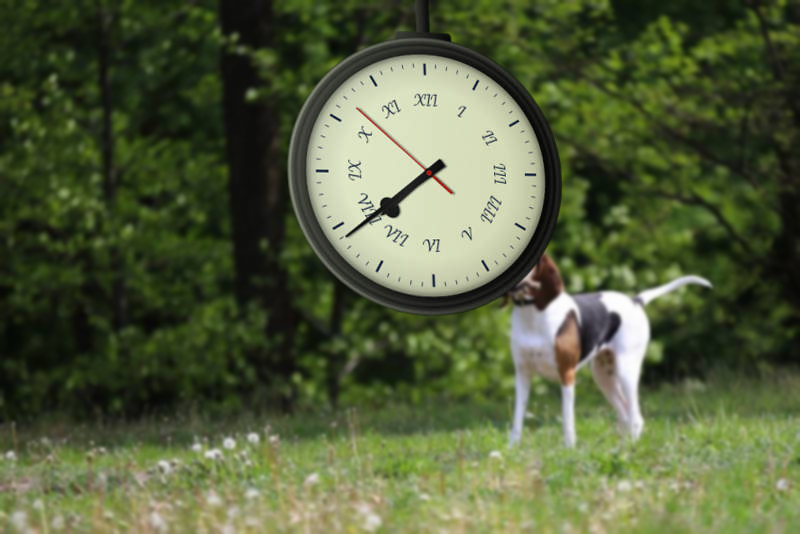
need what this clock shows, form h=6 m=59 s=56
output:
h=7 m=38 s=52
